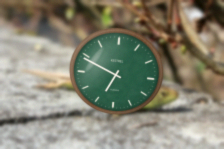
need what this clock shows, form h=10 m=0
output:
h=6 m=49
